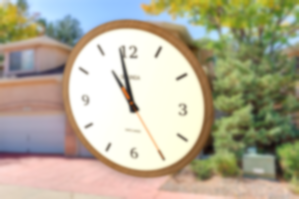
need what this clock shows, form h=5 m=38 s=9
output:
h=10 m=58 s=25
